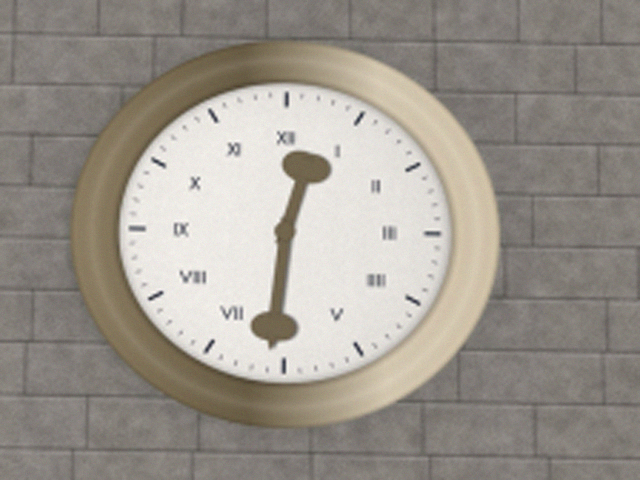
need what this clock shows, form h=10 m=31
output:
h=12 m=31
